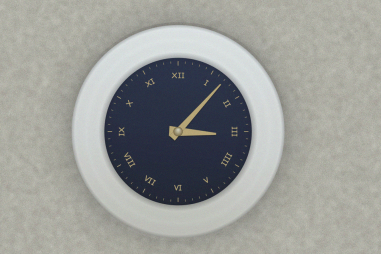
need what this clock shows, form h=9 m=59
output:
h=3 m=7
